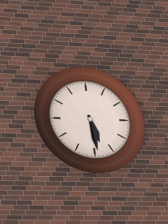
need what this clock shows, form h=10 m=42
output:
h=5 m=29
